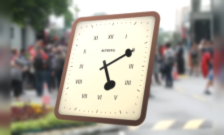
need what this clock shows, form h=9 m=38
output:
h=5 m=10
